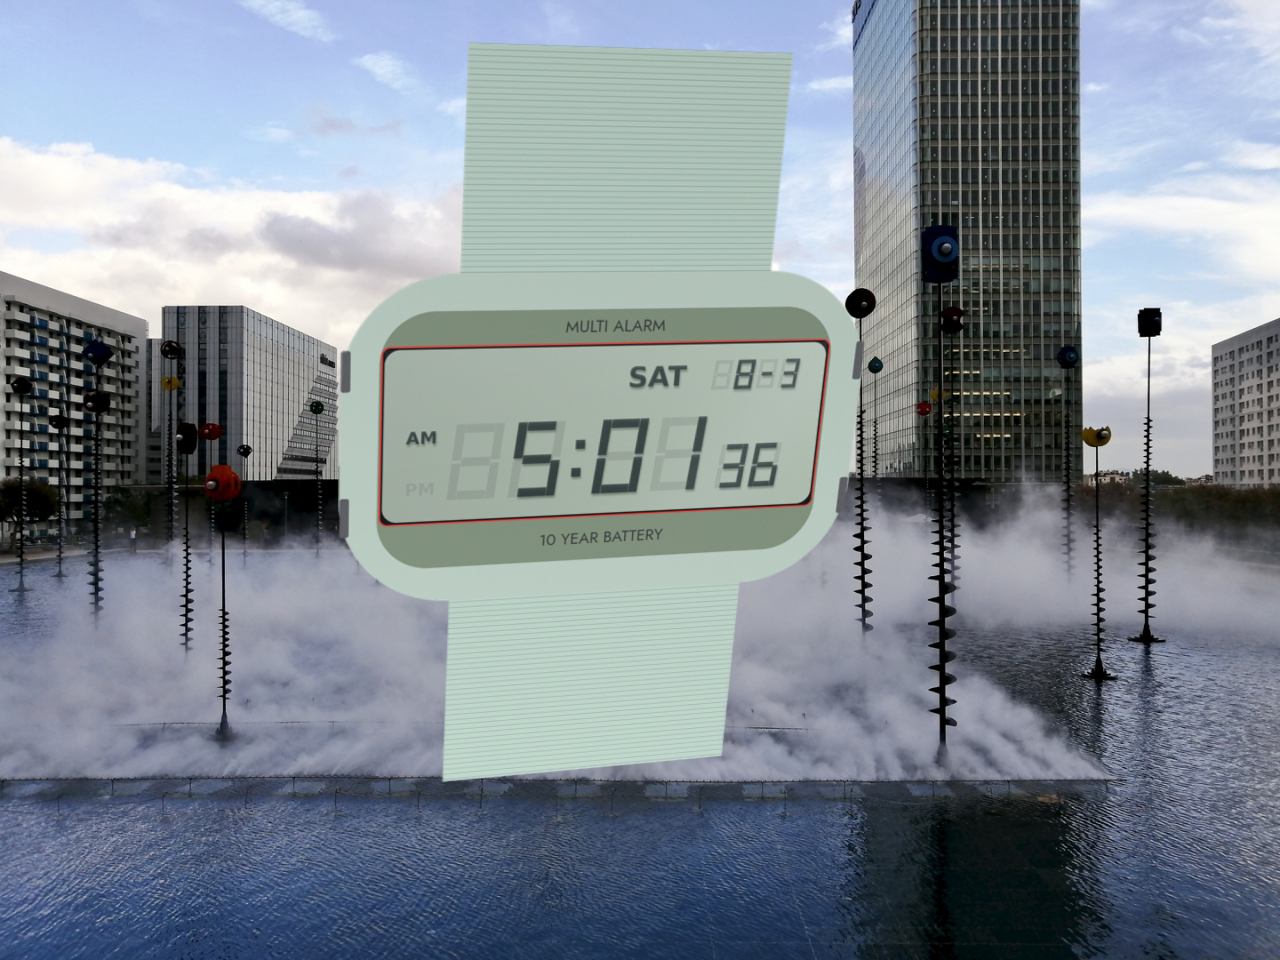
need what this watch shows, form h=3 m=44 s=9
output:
h=5 m=1 s=36
